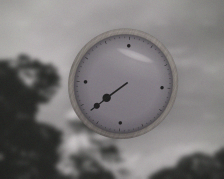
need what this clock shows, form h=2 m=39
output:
h=7 m=38
